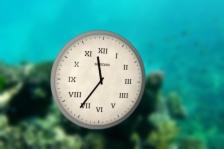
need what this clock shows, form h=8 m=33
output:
h=11 m=36
